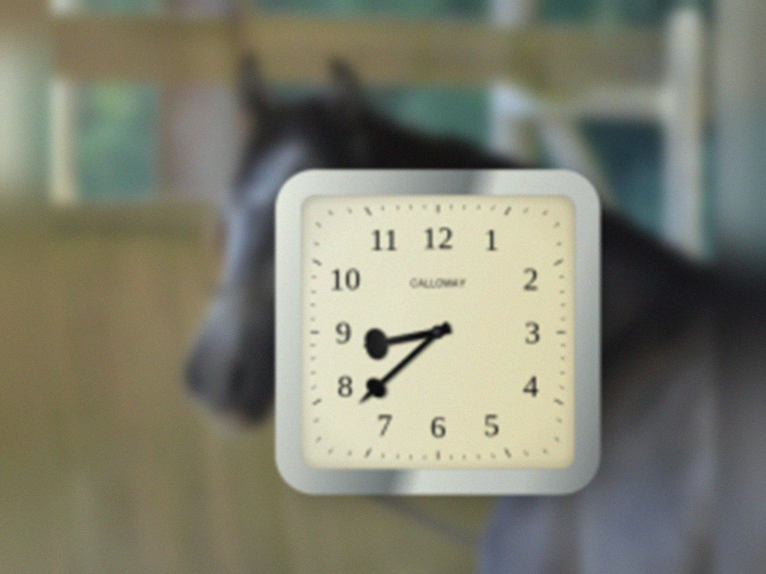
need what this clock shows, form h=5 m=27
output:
h=8 m=38
